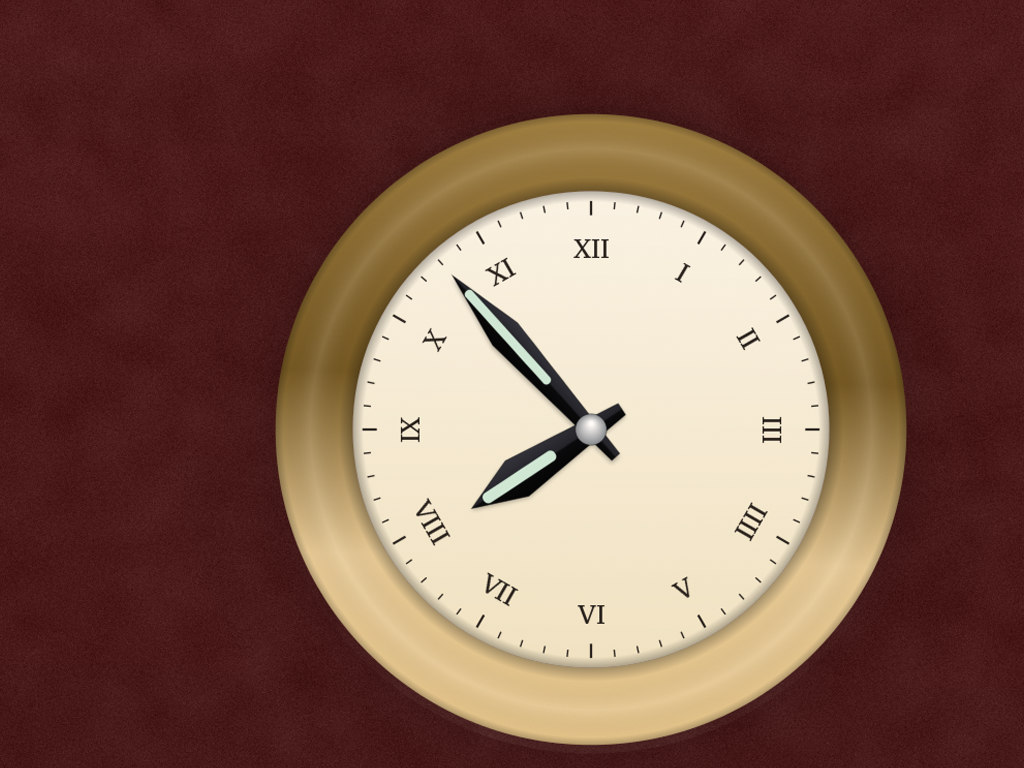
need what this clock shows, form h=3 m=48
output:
h=7 m=53
